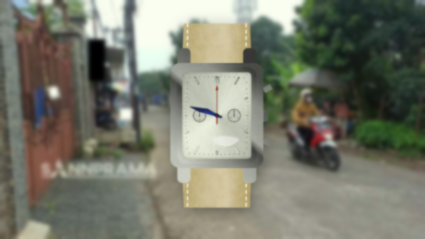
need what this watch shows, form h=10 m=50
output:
h=9 m=48
